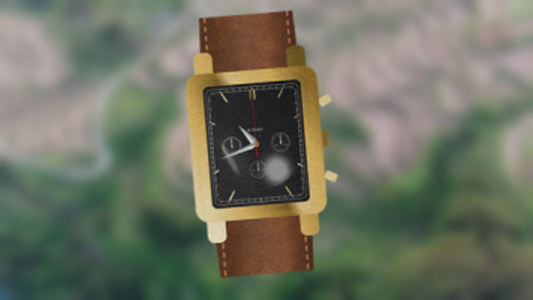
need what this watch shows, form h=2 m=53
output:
h=10 m=42
